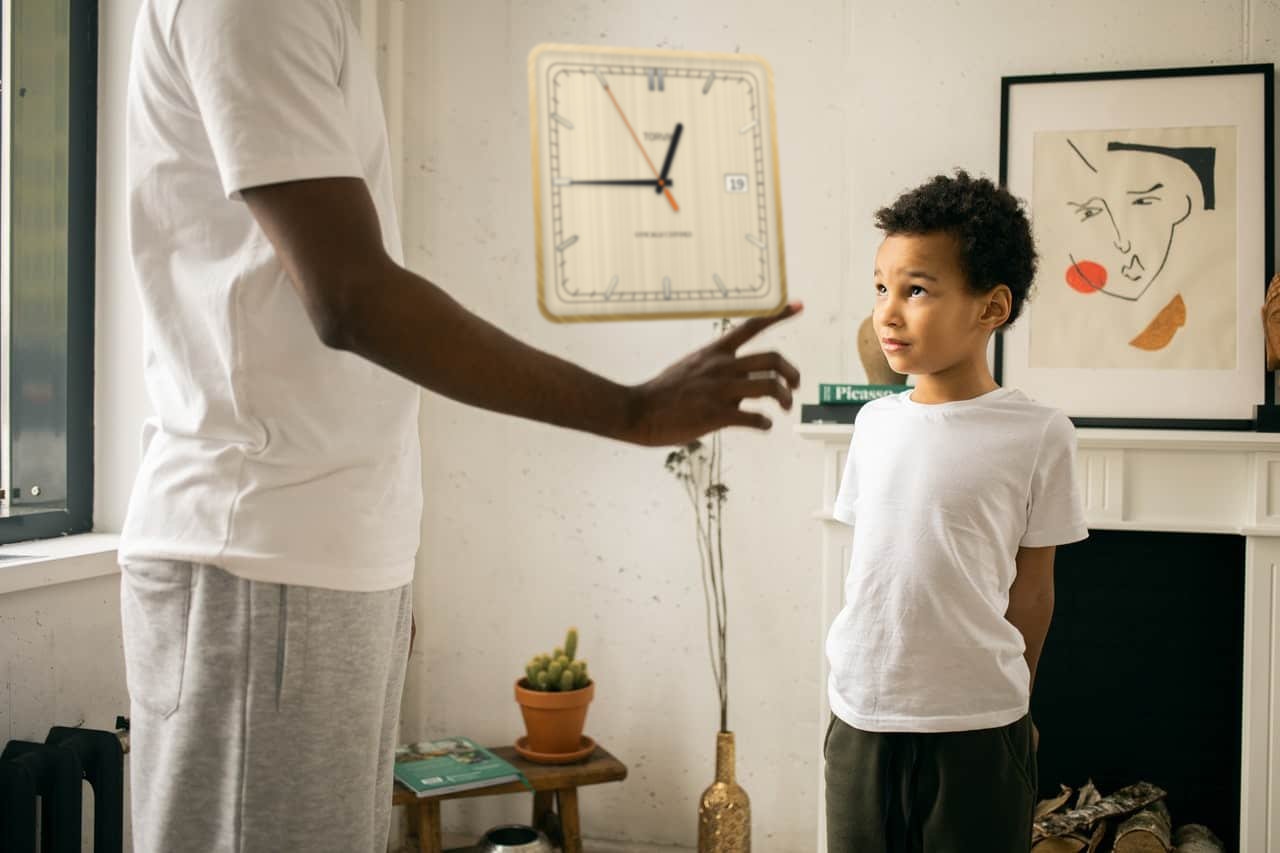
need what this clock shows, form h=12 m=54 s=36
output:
h=12 m=44 s=55
